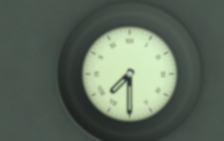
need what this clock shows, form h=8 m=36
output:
h=7 m=30
